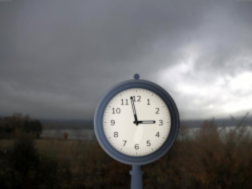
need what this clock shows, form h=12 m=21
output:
h=2 m=58
